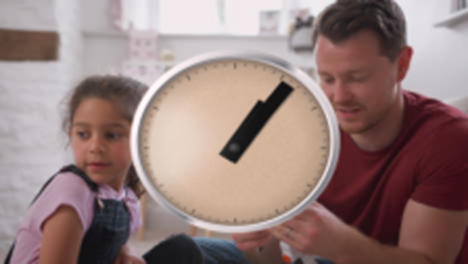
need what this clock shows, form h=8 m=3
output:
h=1 m=6
